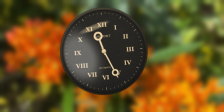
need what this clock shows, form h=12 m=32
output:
h=11 m=26
